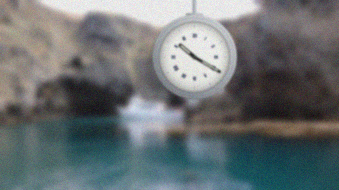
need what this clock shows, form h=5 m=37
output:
h=10 m=20
